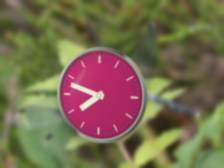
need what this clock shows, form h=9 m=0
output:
h=7 m=48
